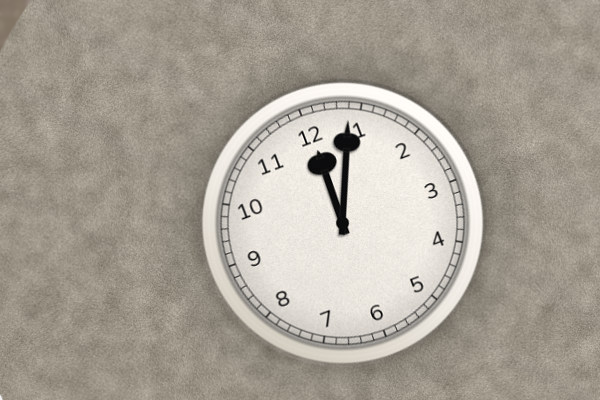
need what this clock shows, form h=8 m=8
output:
h=12 m=4
